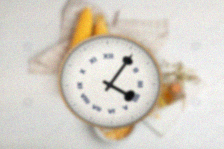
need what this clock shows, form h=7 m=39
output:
h=4 m=6
